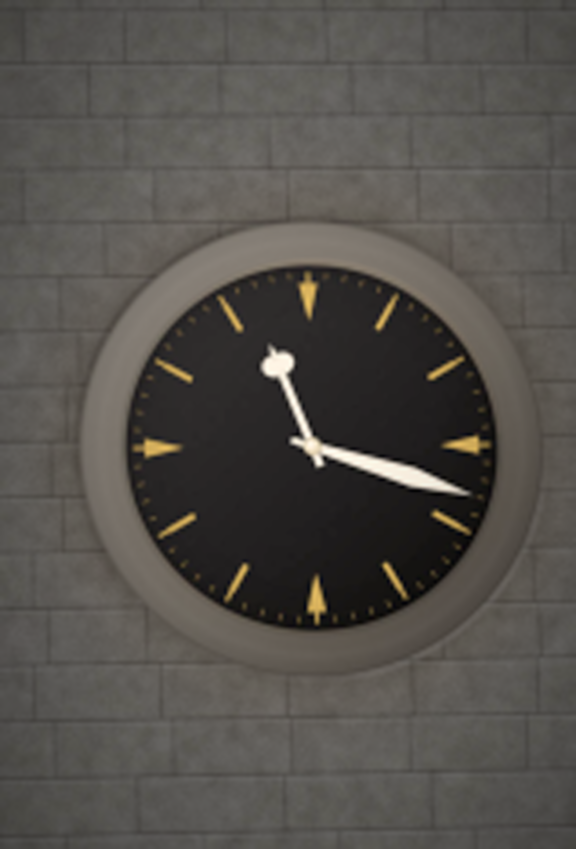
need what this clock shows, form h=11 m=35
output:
h=11 m=18
